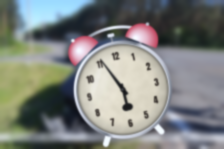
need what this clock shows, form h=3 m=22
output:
h=5 m=56
